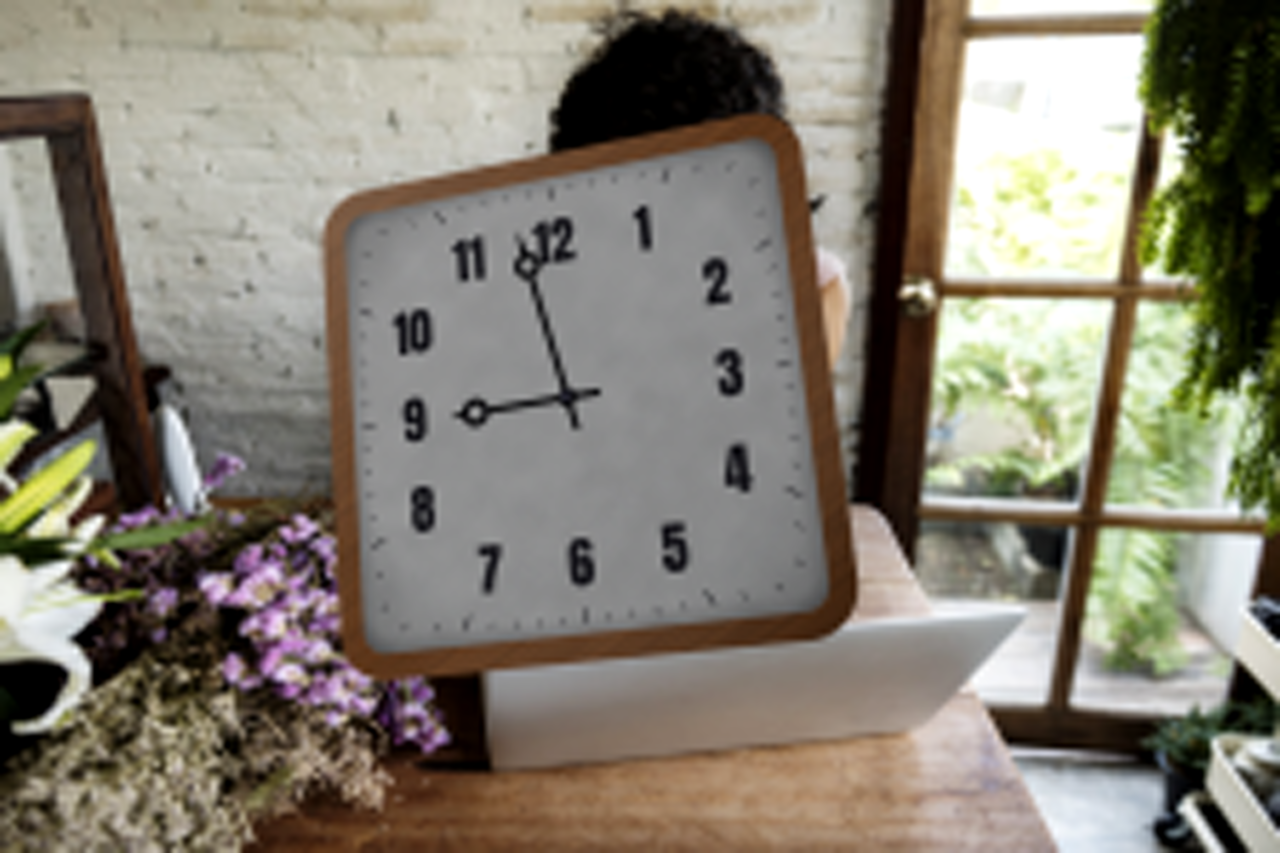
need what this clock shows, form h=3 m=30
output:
h=8 m=58
